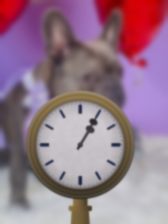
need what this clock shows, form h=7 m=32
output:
h=1 m=5
